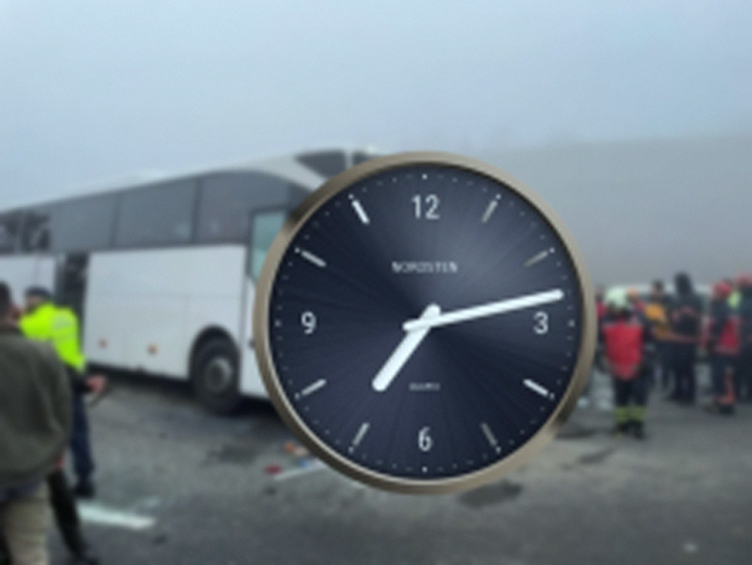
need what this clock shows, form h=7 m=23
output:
h=7 m=13
